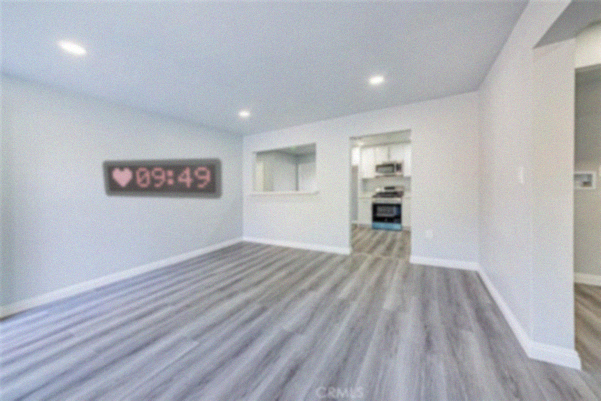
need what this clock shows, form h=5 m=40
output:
h=9 m=49
